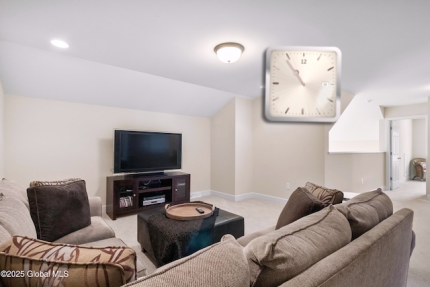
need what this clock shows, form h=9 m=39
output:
h=10 m=54
